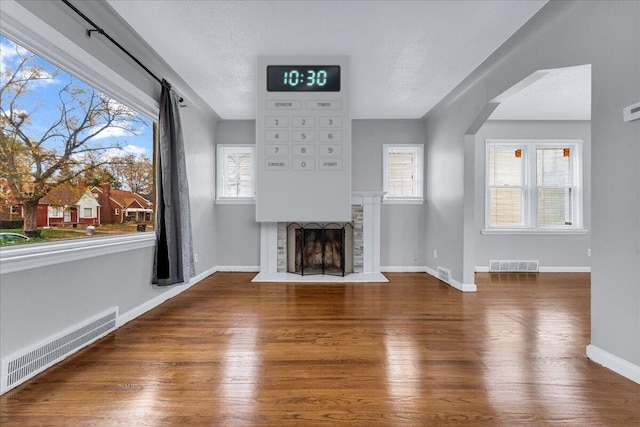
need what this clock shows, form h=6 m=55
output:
h=10 m=30
